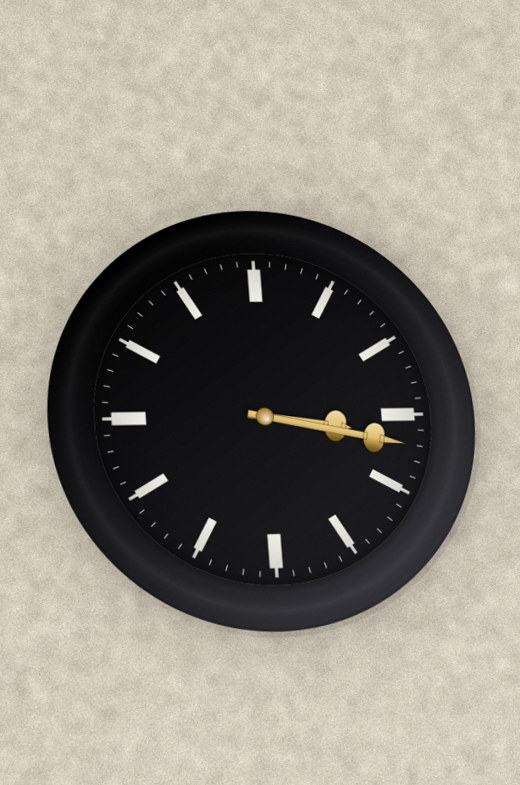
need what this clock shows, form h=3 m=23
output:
h=3 m=17
